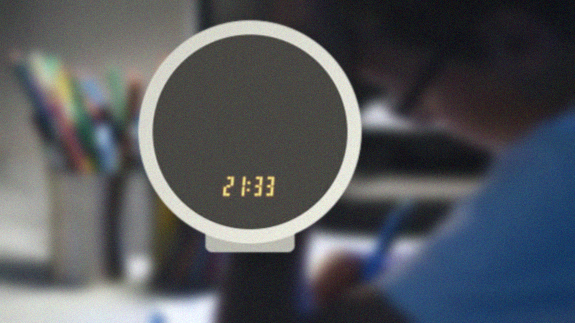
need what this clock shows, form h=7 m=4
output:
h=21 m=33
